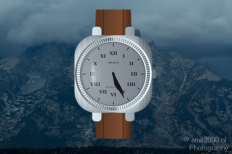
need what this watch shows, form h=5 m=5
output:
h=5 m=26
